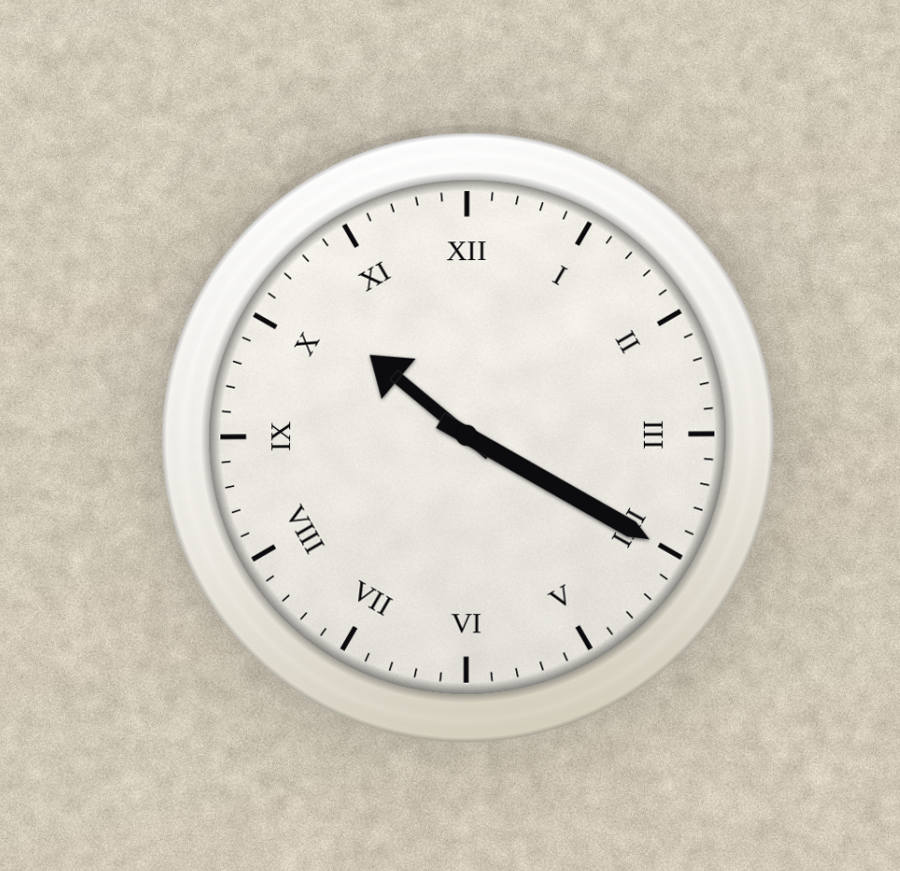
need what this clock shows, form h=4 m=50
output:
h=10 m=20
